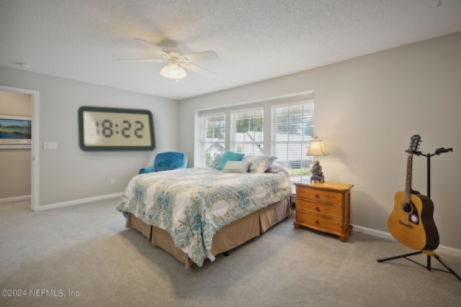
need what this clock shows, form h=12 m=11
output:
h=18 m=22
